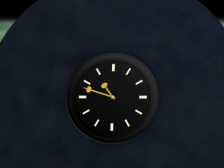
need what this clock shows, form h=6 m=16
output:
h=10 m=48
